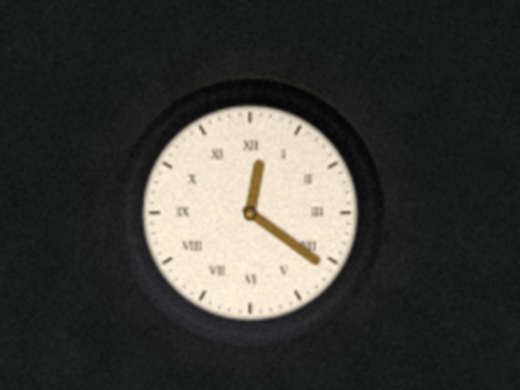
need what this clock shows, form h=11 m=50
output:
h=12 m=21
